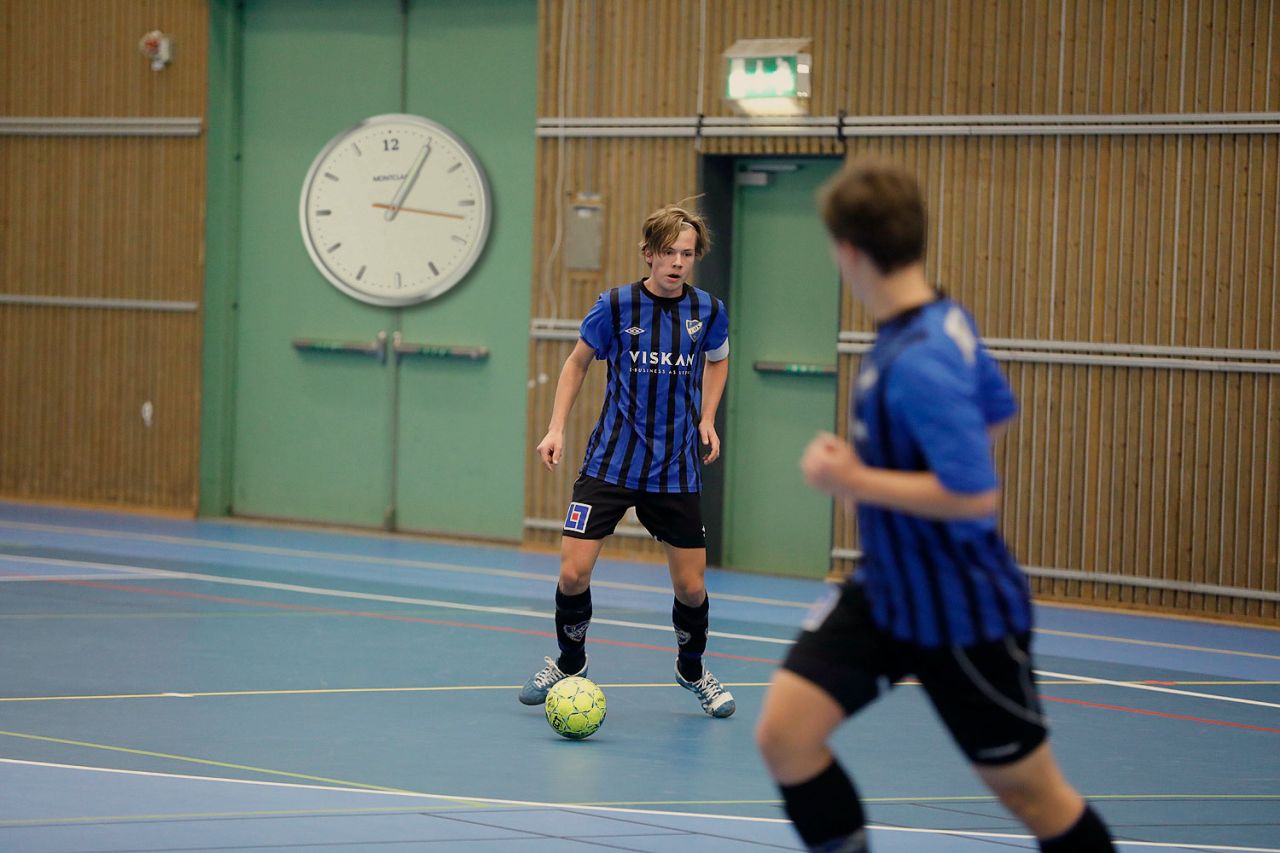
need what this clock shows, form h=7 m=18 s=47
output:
h=1 m=5 s=17
